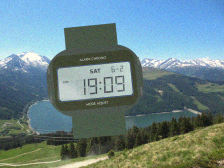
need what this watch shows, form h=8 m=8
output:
h=19 m=9
